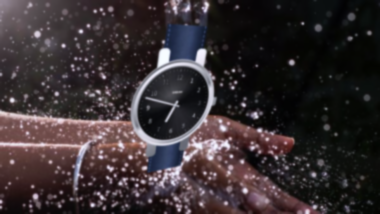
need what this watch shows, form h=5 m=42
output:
h=6 m=48
